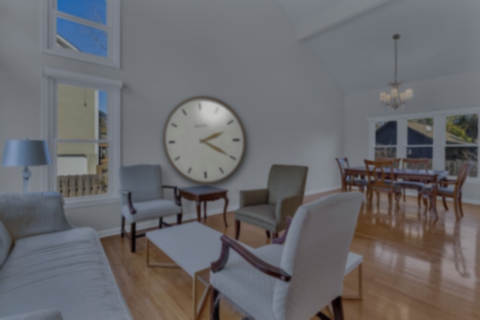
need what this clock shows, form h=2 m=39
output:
h=2 m=20
